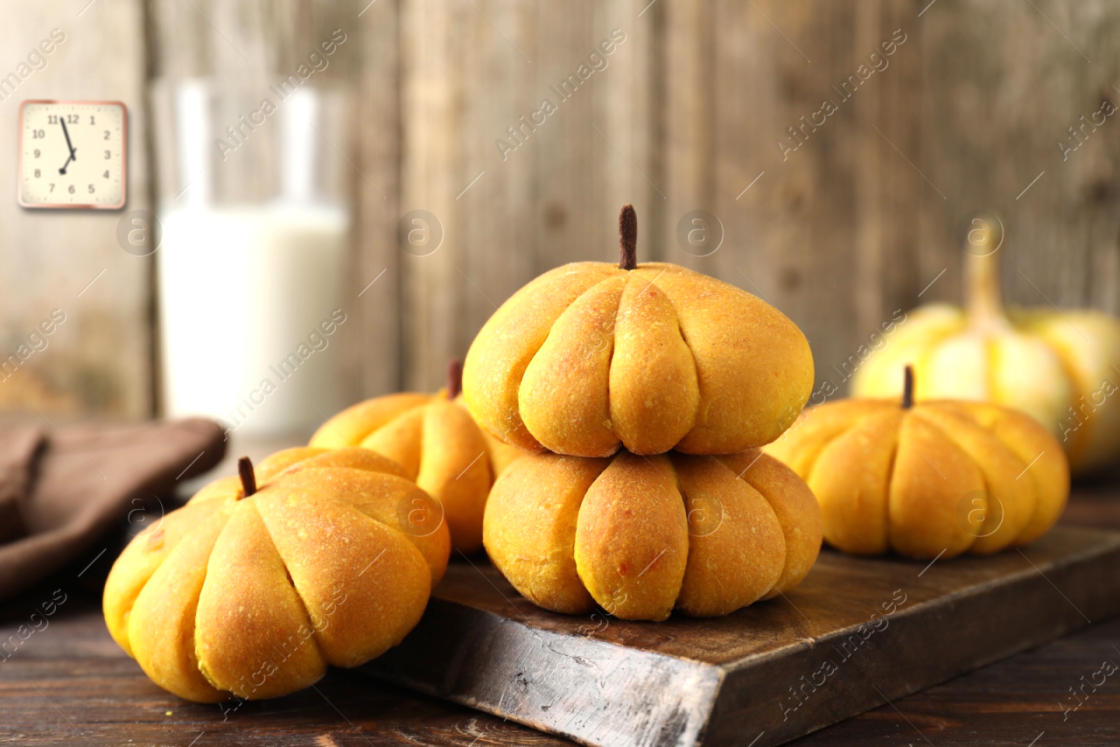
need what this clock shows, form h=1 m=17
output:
h=6 m=57
